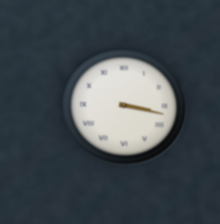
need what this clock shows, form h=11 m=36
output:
h=3 m=17
